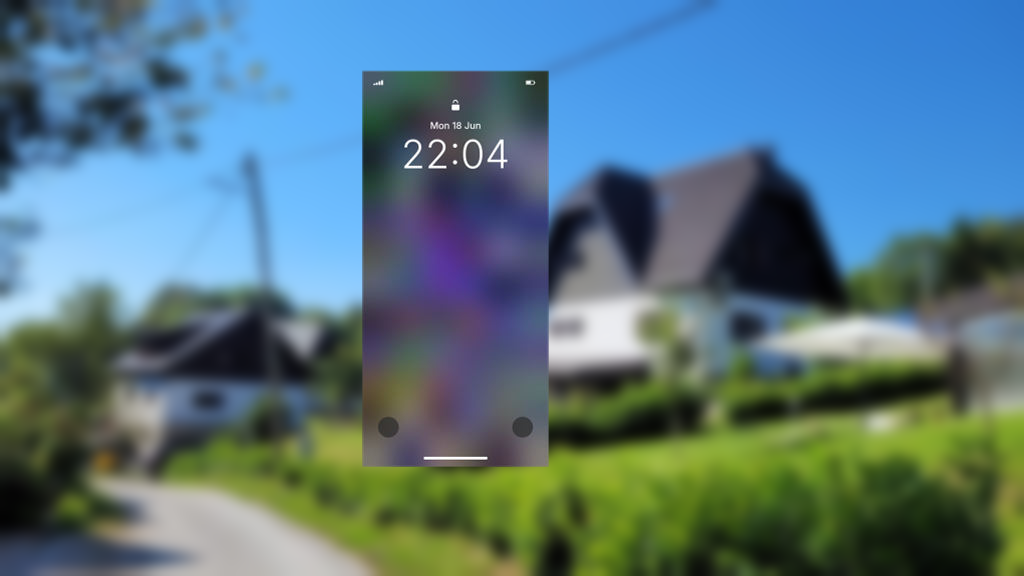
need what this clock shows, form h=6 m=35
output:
h=22 m=4
